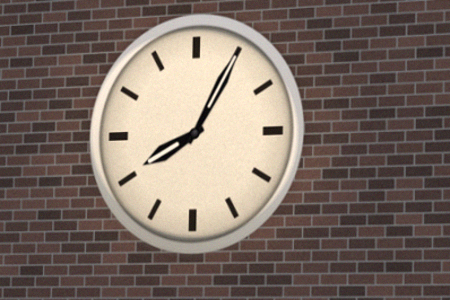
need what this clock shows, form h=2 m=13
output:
h=8 m=5
